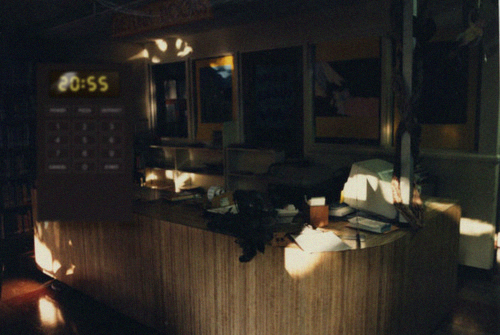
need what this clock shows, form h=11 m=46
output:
h=20 m=55
